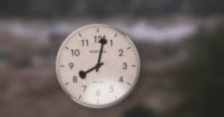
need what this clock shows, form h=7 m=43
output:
h=8 m=2
